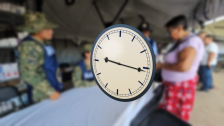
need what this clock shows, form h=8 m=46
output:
h=9 m=16
